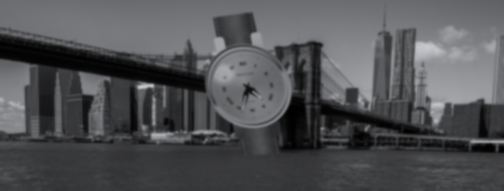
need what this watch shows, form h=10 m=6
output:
h=4 m=34
